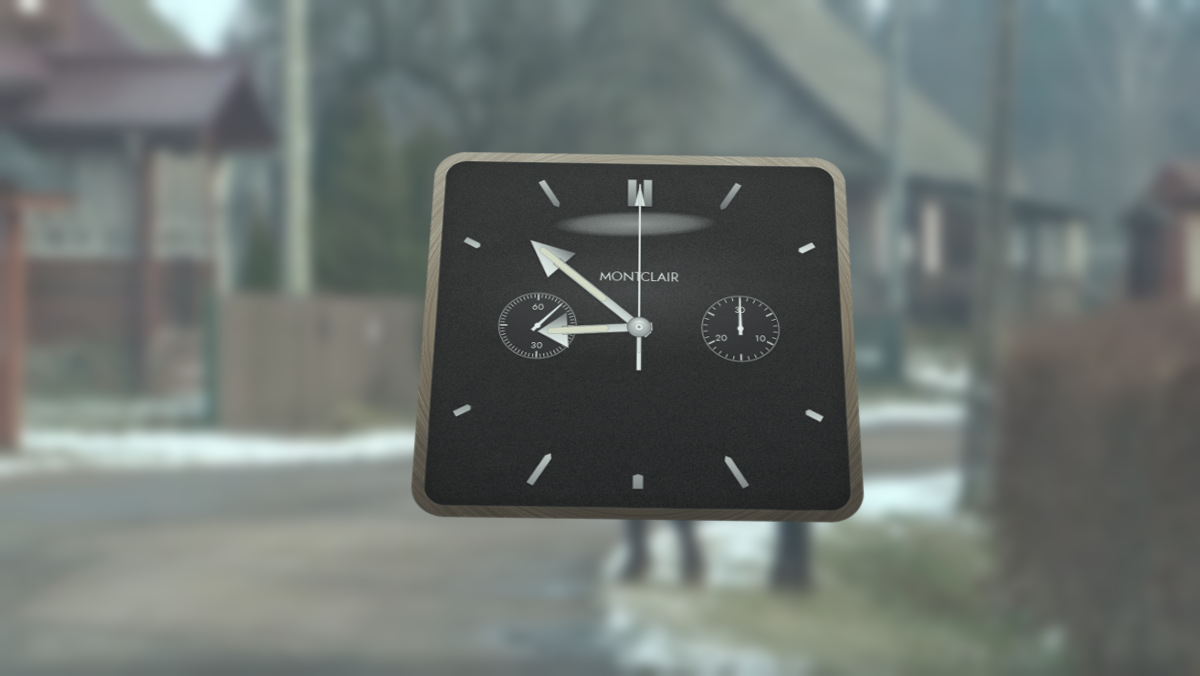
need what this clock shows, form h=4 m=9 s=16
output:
h=8 m=52 s=7
